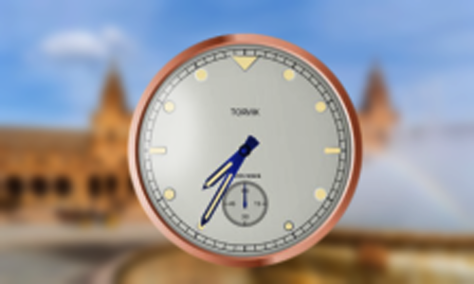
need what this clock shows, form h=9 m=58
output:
h=7 m=35
